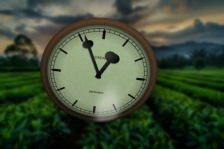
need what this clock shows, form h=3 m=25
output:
h=12 m=56
